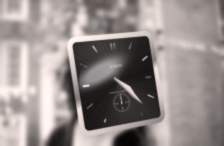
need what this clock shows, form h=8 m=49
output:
h=4 m=23
